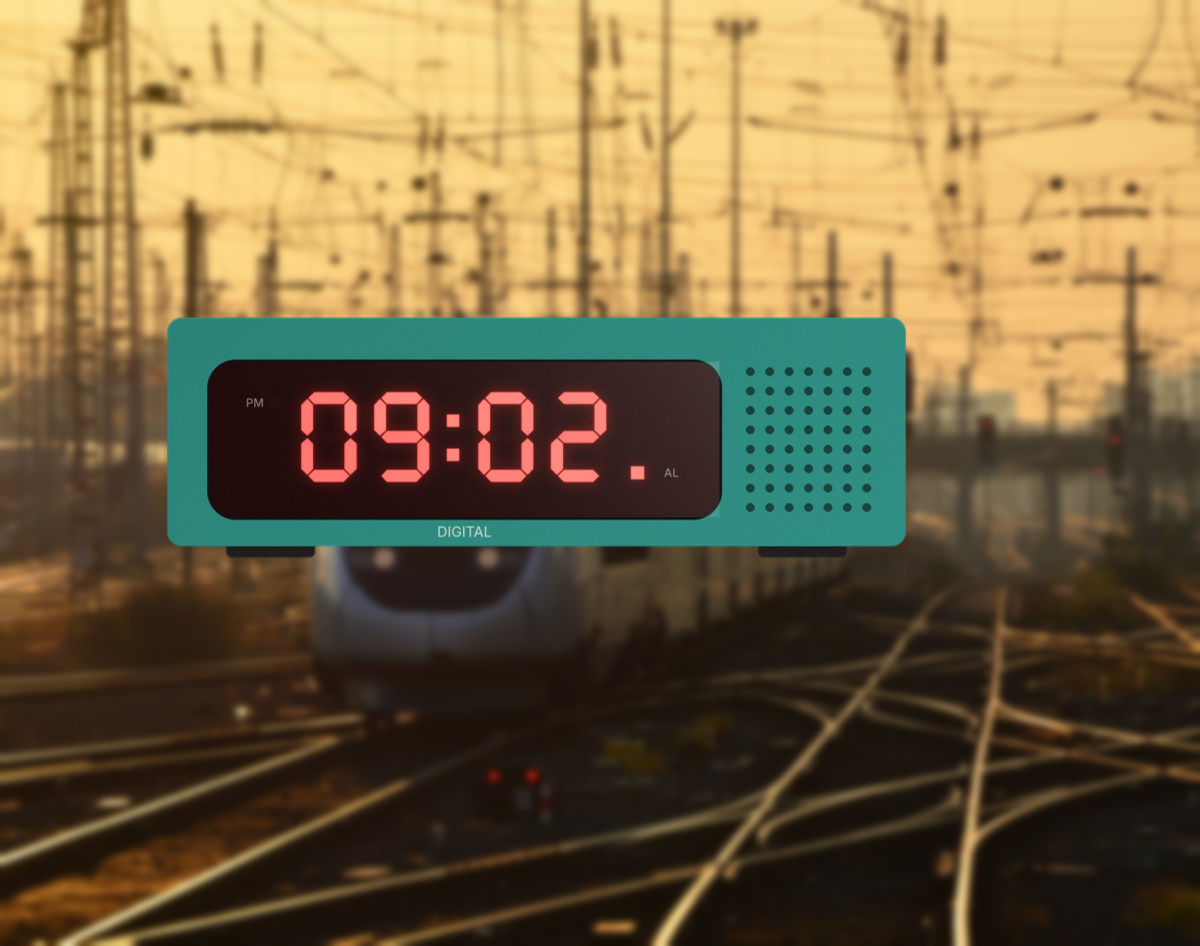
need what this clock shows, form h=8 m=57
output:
h=9 m=2
